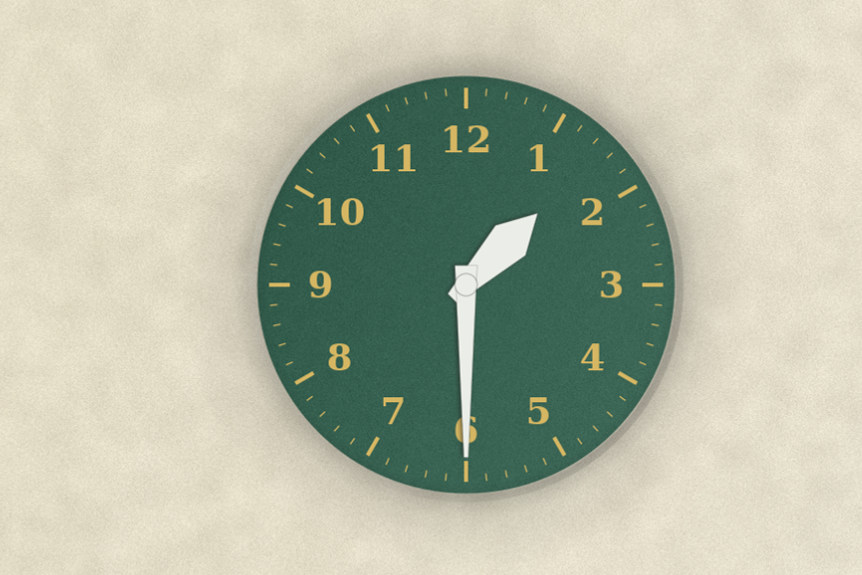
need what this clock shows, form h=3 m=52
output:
h=1 m=30
